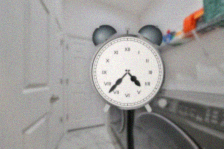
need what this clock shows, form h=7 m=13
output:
h=4 m=37
